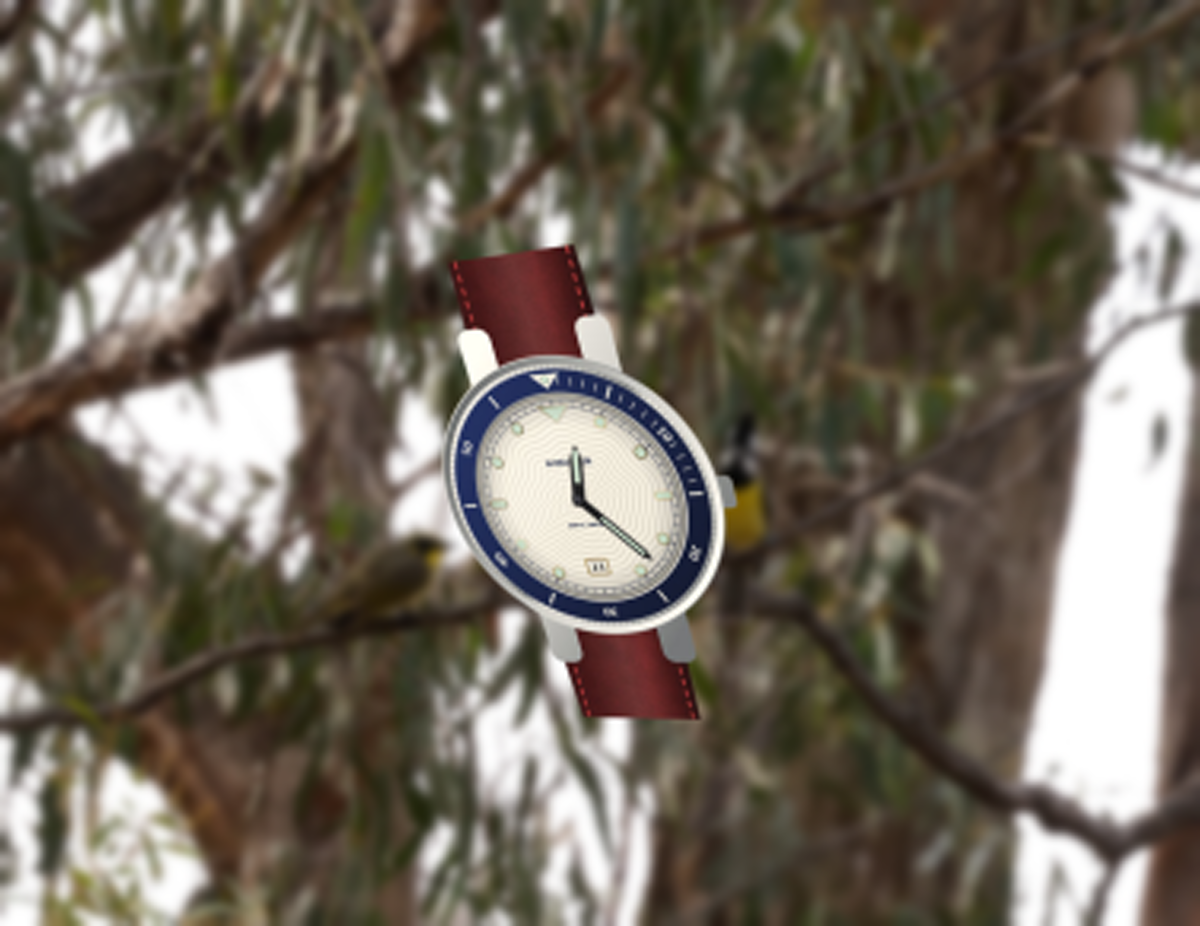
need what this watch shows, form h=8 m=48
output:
h=12 m=23
